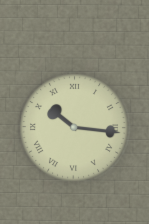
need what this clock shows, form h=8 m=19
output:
h=10 m=16
